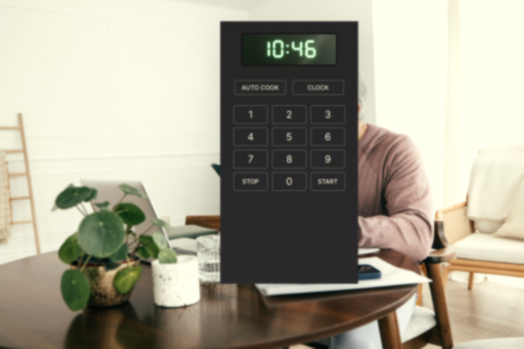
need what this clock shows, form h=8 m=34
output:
h=10 m=46
